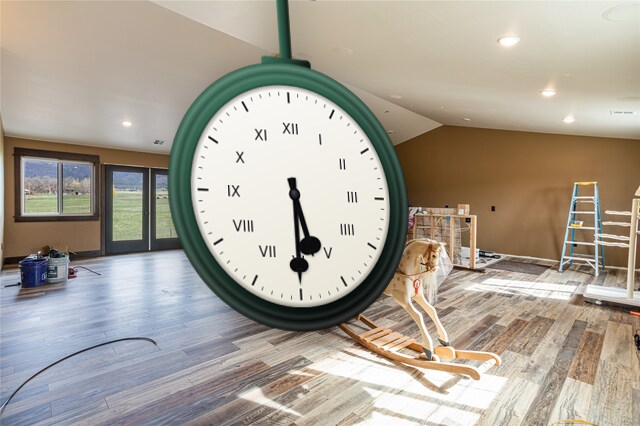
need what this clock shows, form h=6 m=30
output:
h=5 m=30
